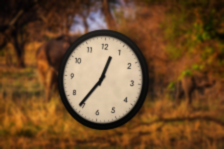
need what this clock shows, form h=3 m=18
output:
h=12 m=36
